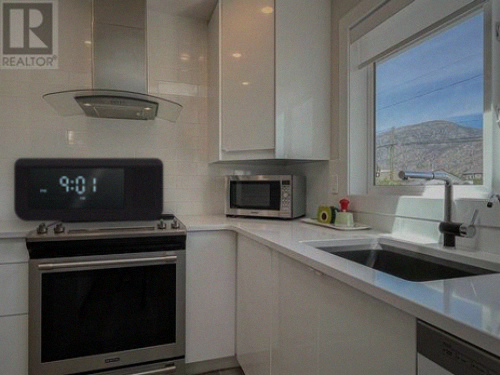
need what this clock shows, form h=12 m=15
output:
h=9 m=1
